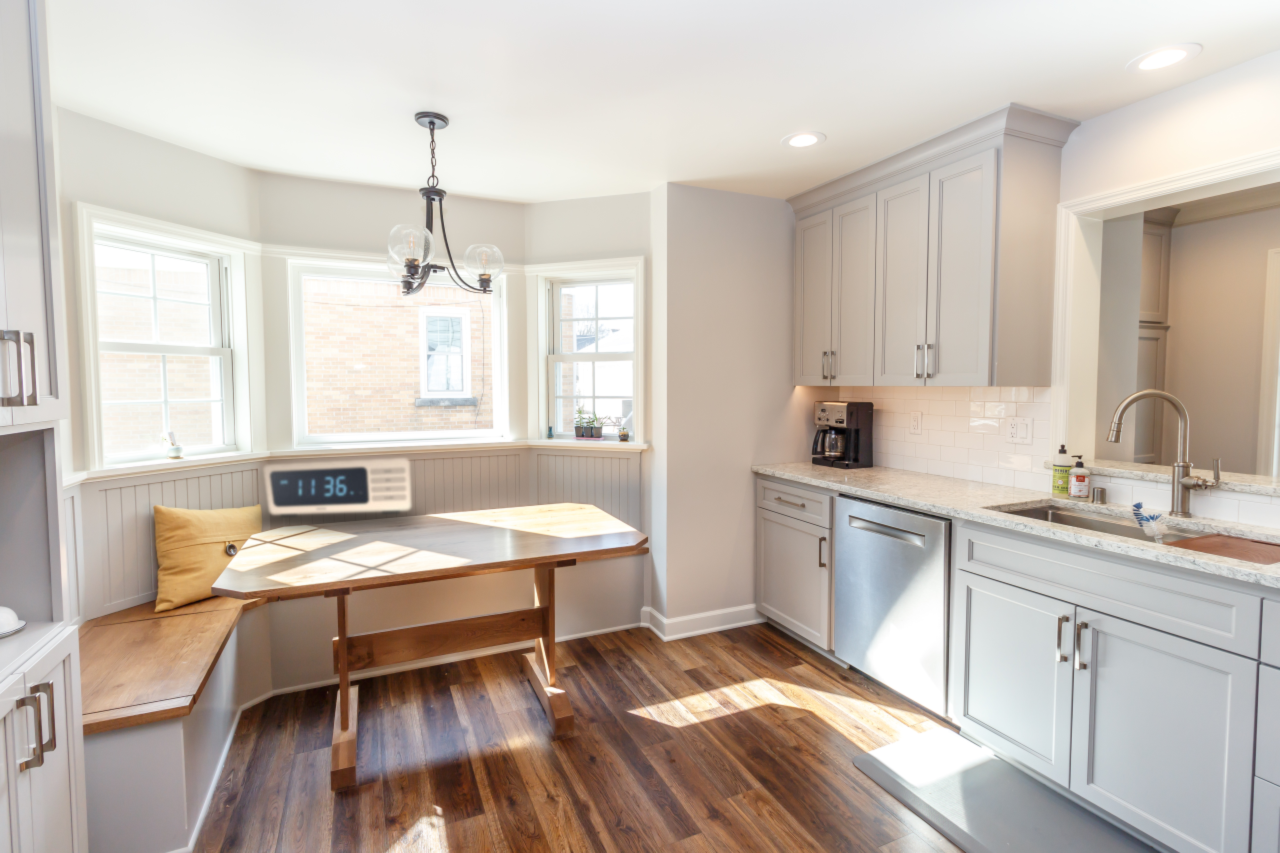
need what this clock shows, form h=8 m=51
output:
h=11 m=36
